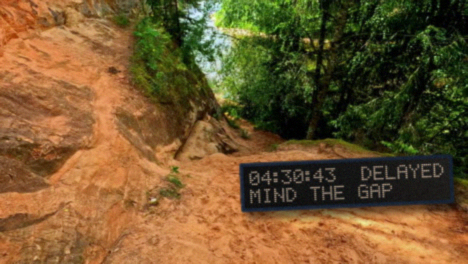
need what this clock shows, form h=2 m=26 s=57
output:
h=4 m=30 s=43
